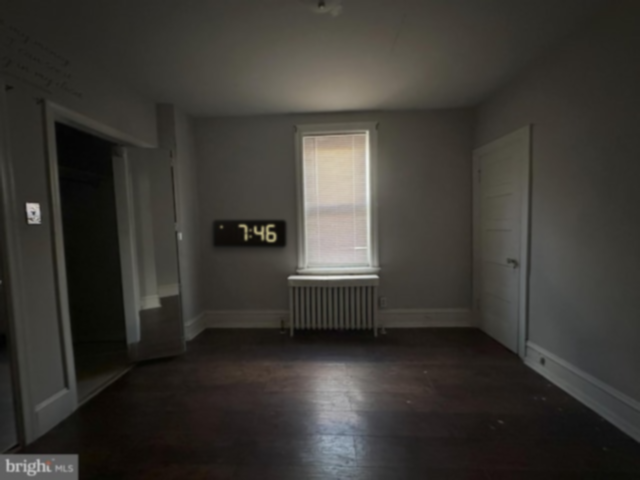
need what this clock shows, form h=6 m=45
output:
h=7 m=46
